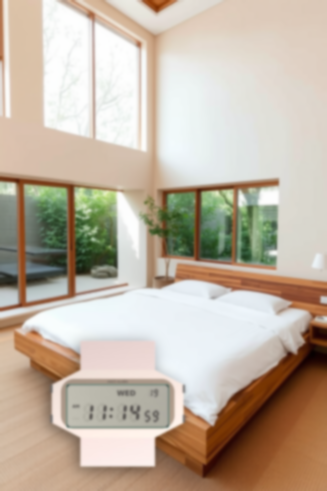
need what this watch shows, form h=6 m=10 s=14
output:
h=11 m=14 s=59
